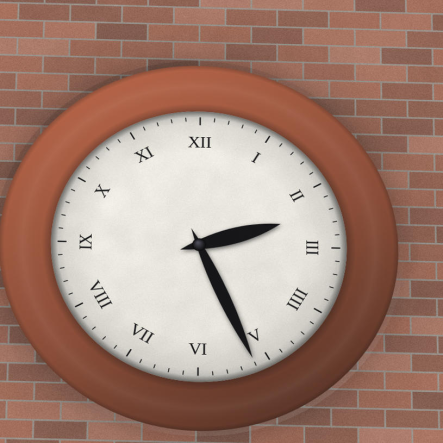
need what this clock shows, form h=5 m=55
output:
h=2 m=26
